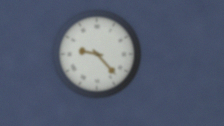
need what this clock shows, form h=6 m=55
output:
h=9 m=23
